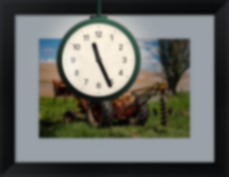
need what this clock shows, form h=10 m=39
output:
h=11 m=26
